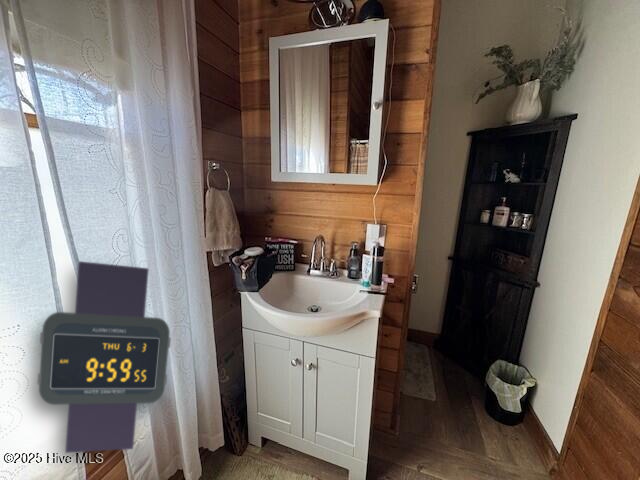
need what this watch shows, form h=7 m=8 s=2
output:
h=9 m=59 s=55
